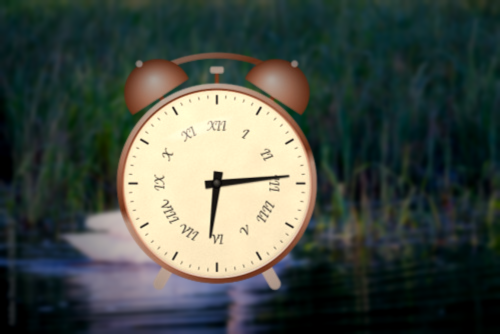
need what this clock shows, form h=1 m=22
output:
h=6 m=14
